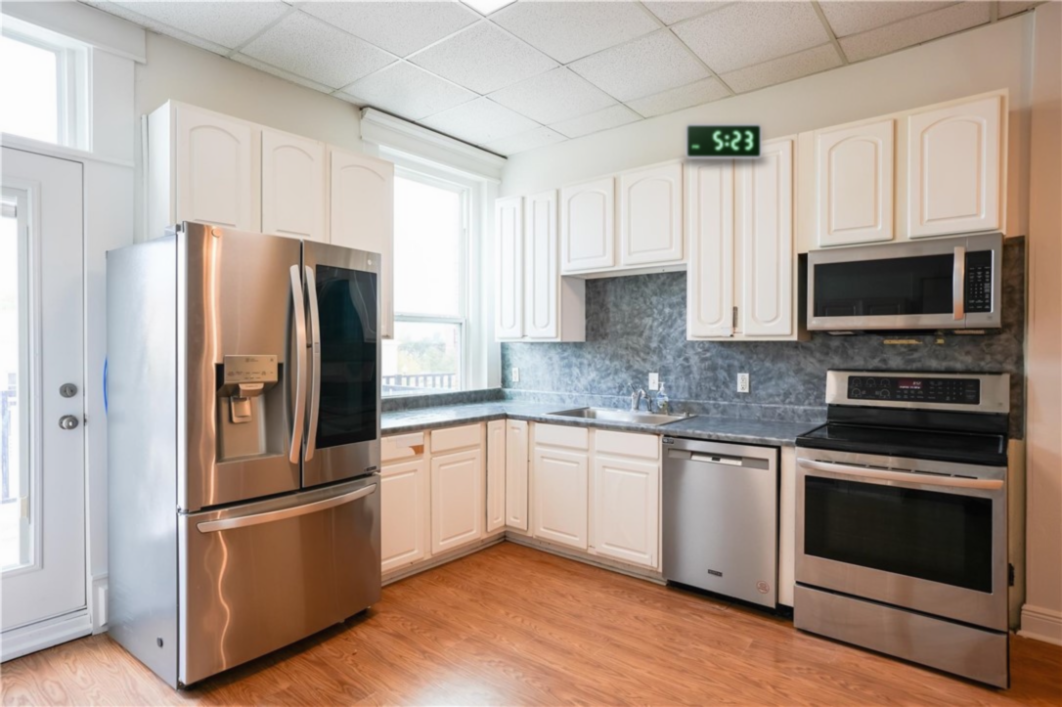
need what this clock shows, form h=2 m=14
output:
h=5 m=23
